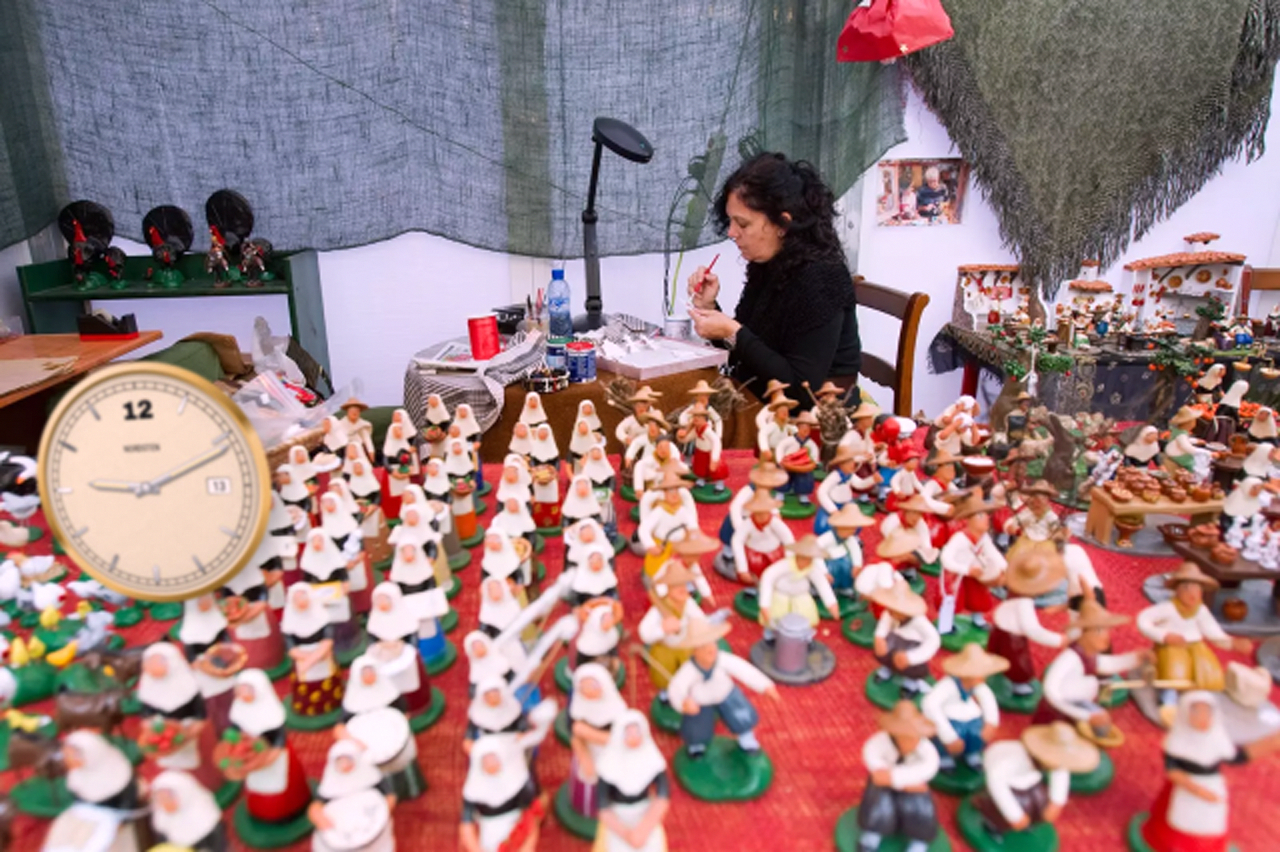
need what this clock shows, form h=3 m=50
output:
h=9 m=11
